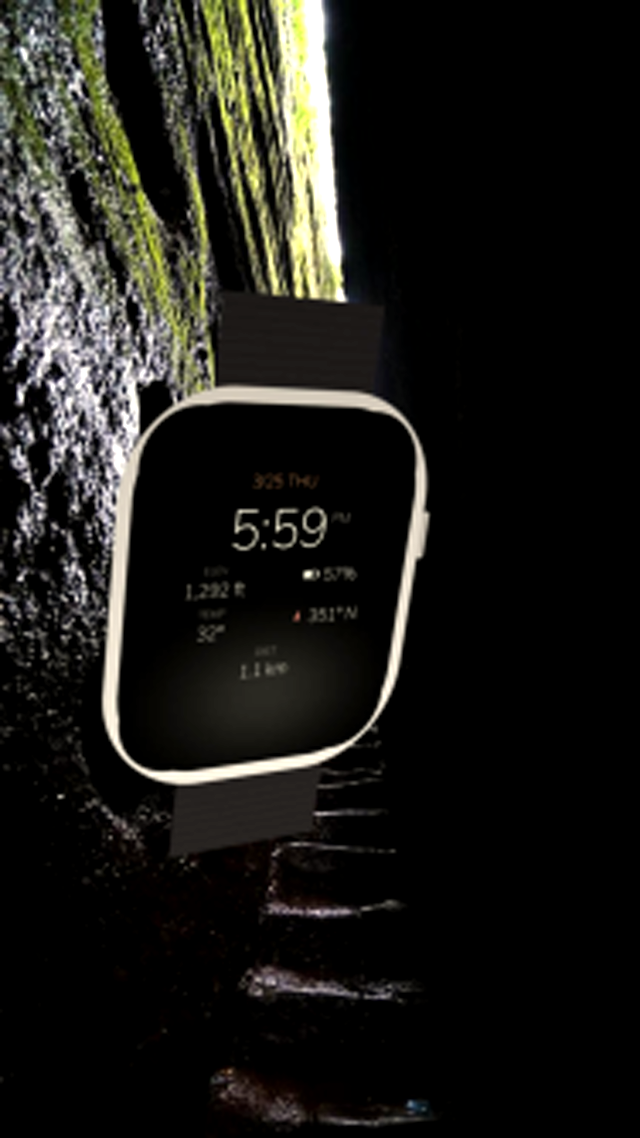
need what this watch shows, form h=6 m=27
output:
h=5 m=59
